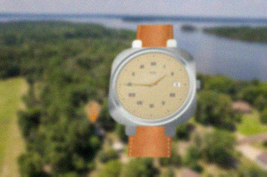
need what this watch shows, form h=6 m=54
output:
h=1 m=45
